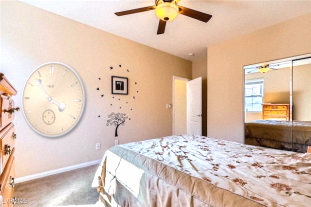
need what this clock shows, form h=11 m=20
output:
h=3 m=53
